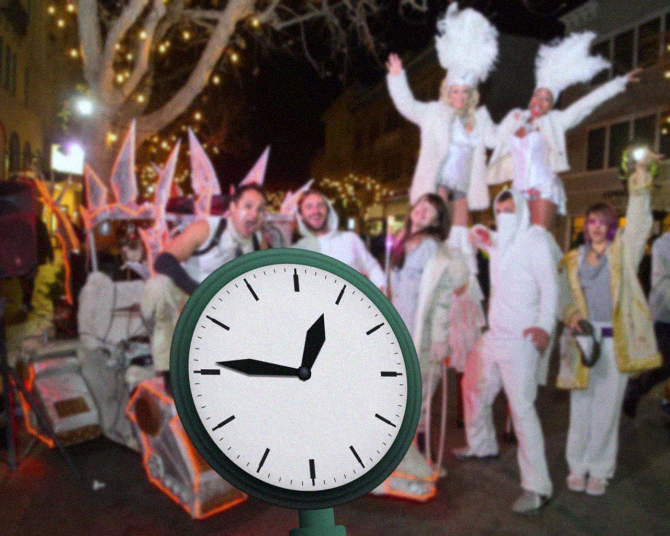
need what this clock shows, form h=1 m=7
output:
h=12 m=46
